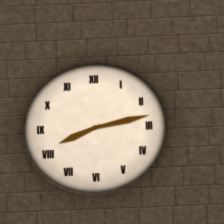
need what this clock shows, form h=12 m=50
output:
h=8 m=13
